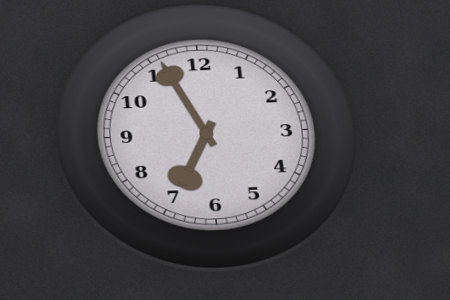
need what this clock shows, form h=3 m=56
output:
h=6 m=56
